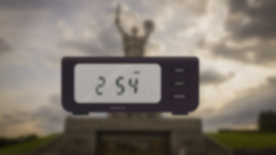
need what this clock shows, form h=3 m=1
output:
h=2 m=54
